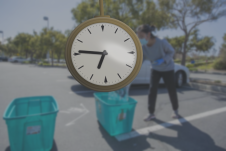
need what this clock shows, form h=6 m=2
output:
h=6 m=46
